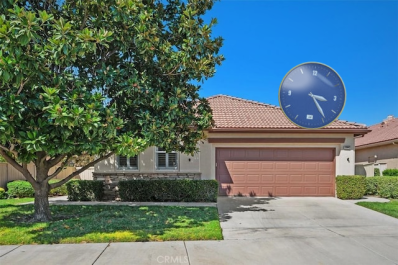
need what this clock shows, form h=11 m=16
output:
h=3 m=24
